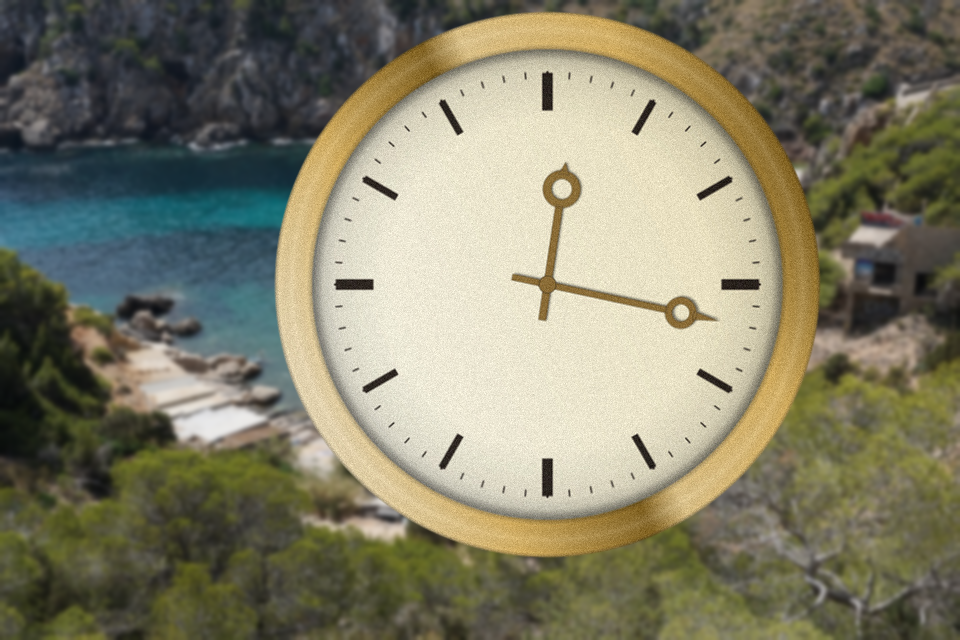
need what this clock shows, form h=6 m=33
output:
h=12 m=17
